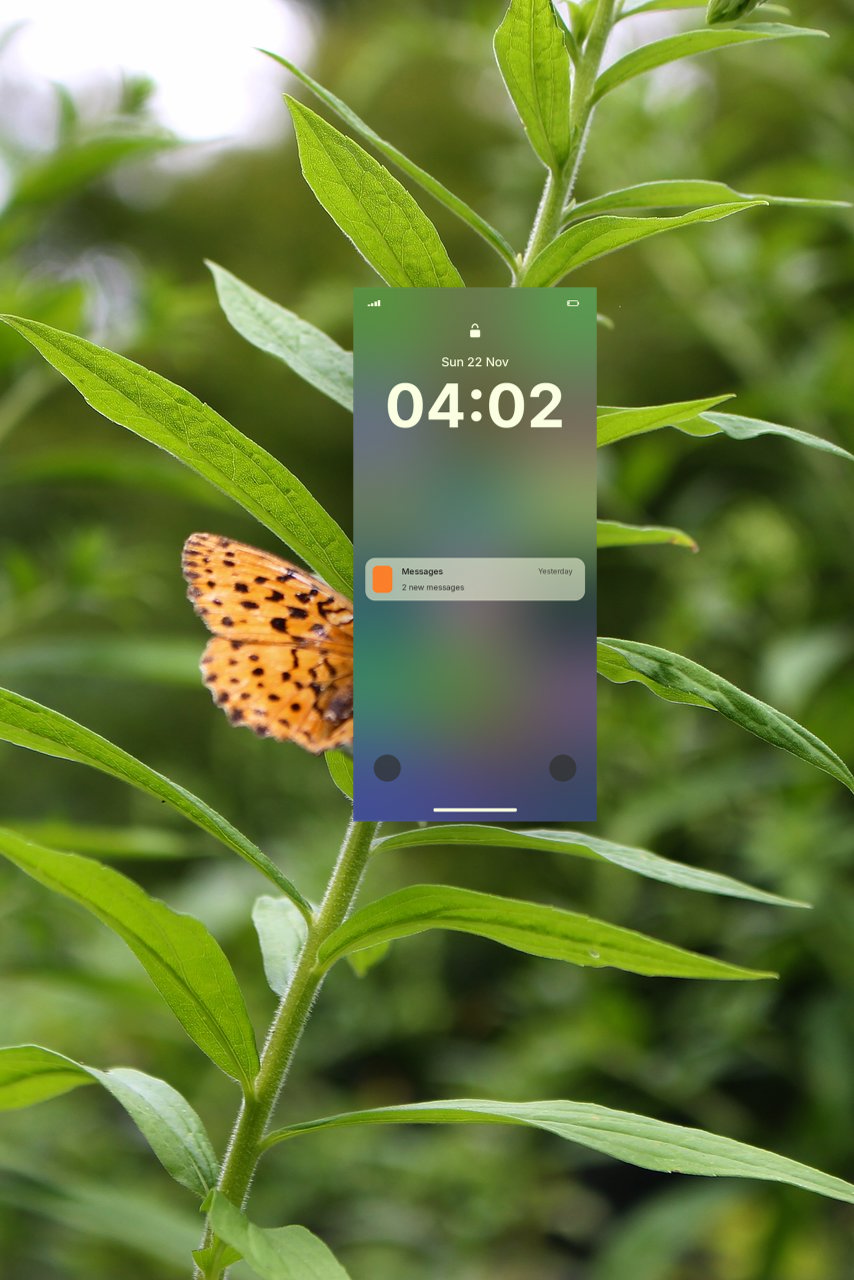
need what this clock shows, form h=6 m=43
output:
h=4 m=2
